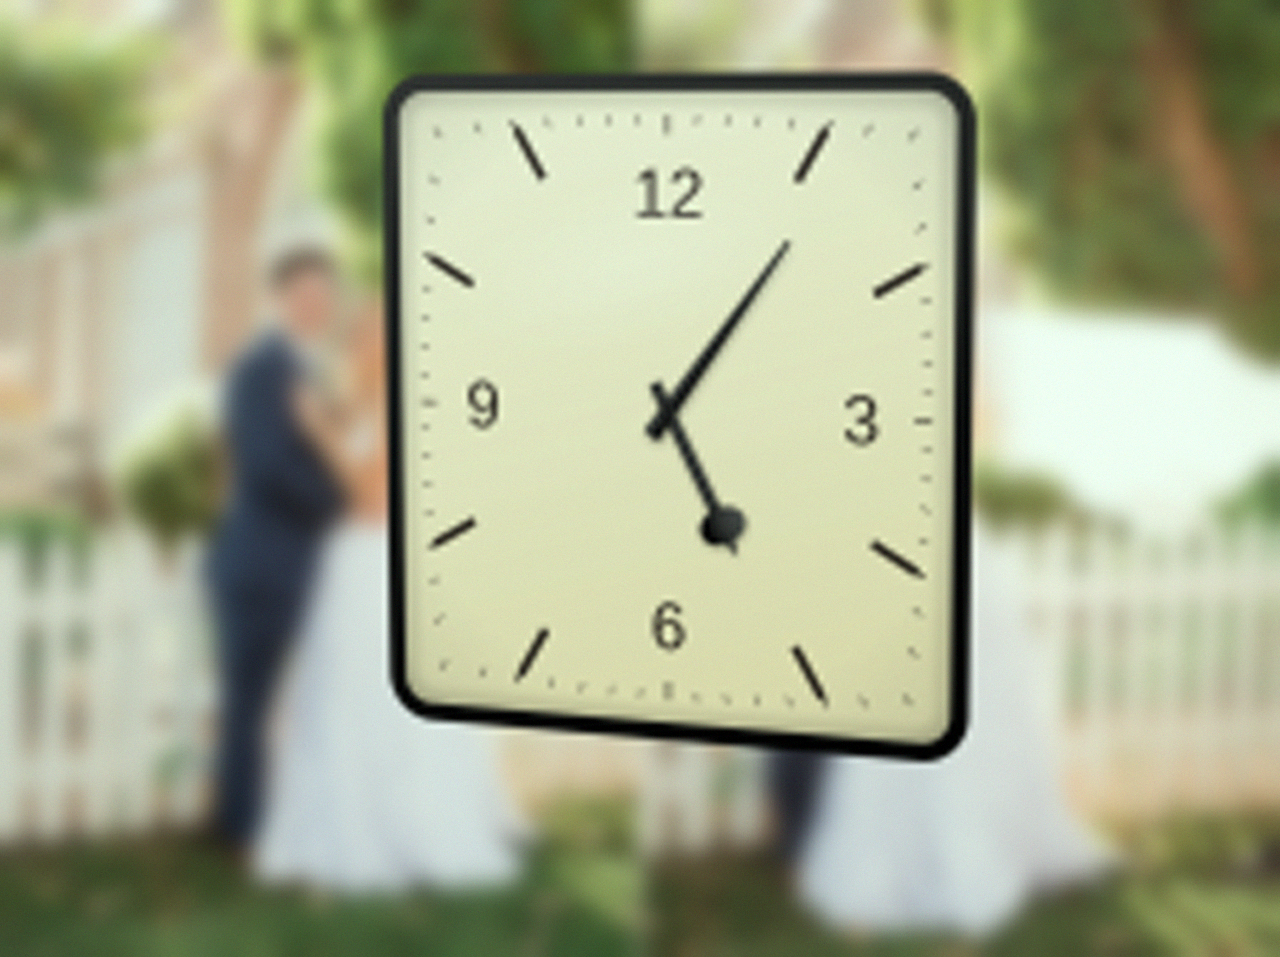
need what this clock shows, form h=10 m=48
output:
h=5 m=6
